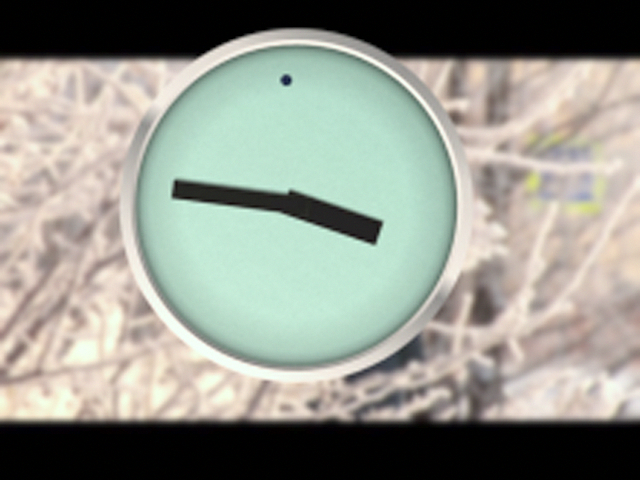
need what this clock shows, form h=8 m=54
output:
h=3 m=47
